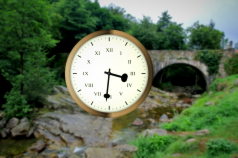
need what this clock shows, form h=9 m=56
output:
h=3 m=31
